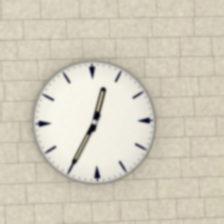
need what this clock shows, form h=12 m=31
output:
h=12 m=35
